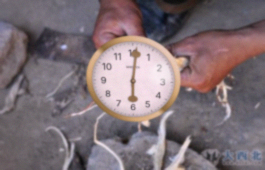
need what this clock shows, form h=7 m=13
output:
h=6 m=1
